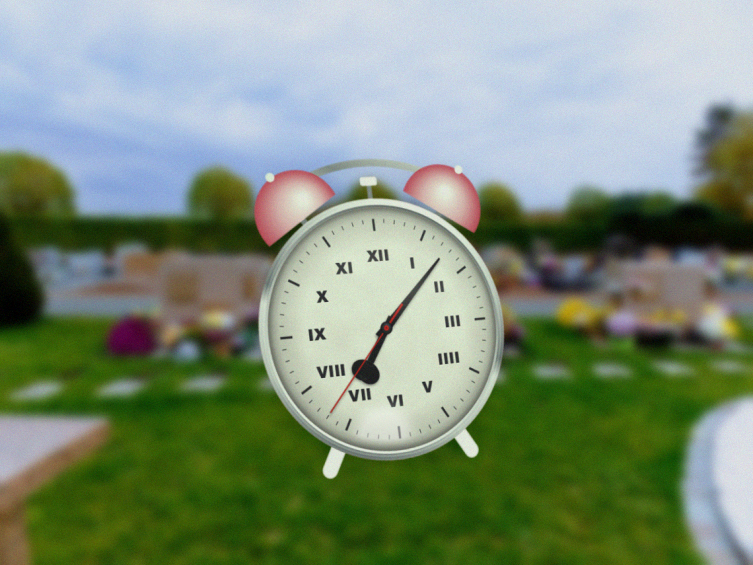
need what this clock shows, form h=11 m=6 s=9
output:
h=7 m=7 s=37
